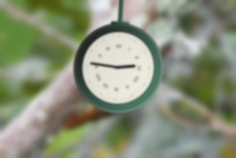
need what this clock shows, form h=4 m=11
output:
h=2 m=46
